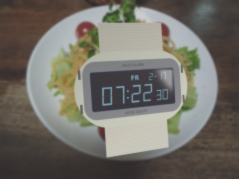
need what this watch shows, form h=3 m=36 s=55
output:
h=7 m=22 s=30
